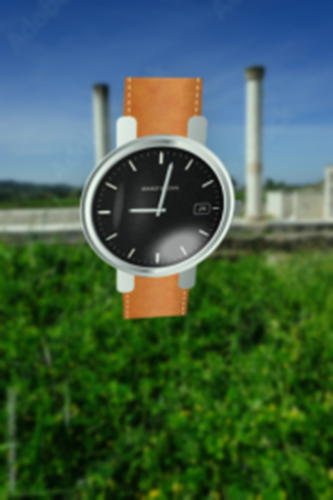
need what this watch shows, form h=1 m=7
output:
h=9 m=2
